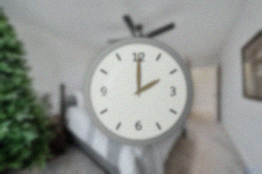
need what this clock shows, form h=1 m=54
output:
h=2 m=0
